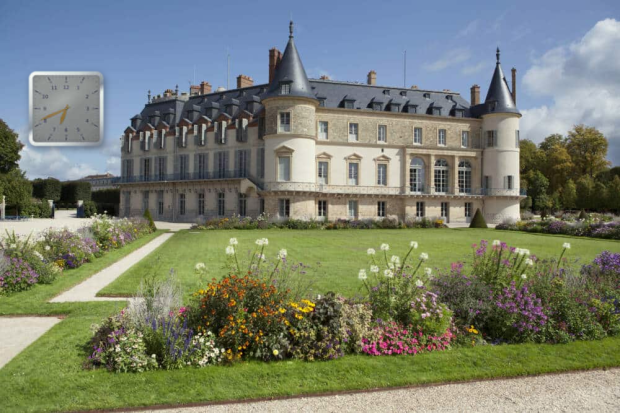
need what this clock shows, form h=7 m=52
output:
h=6 m=41
